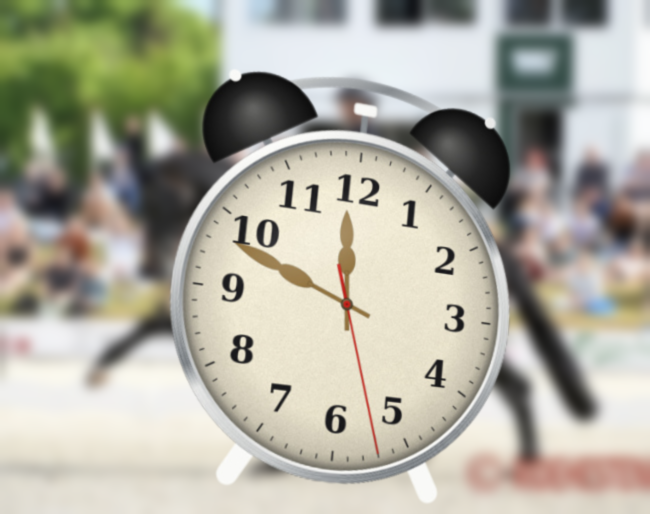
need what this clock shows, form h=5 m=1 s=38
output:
h=11 m=48 s=27
